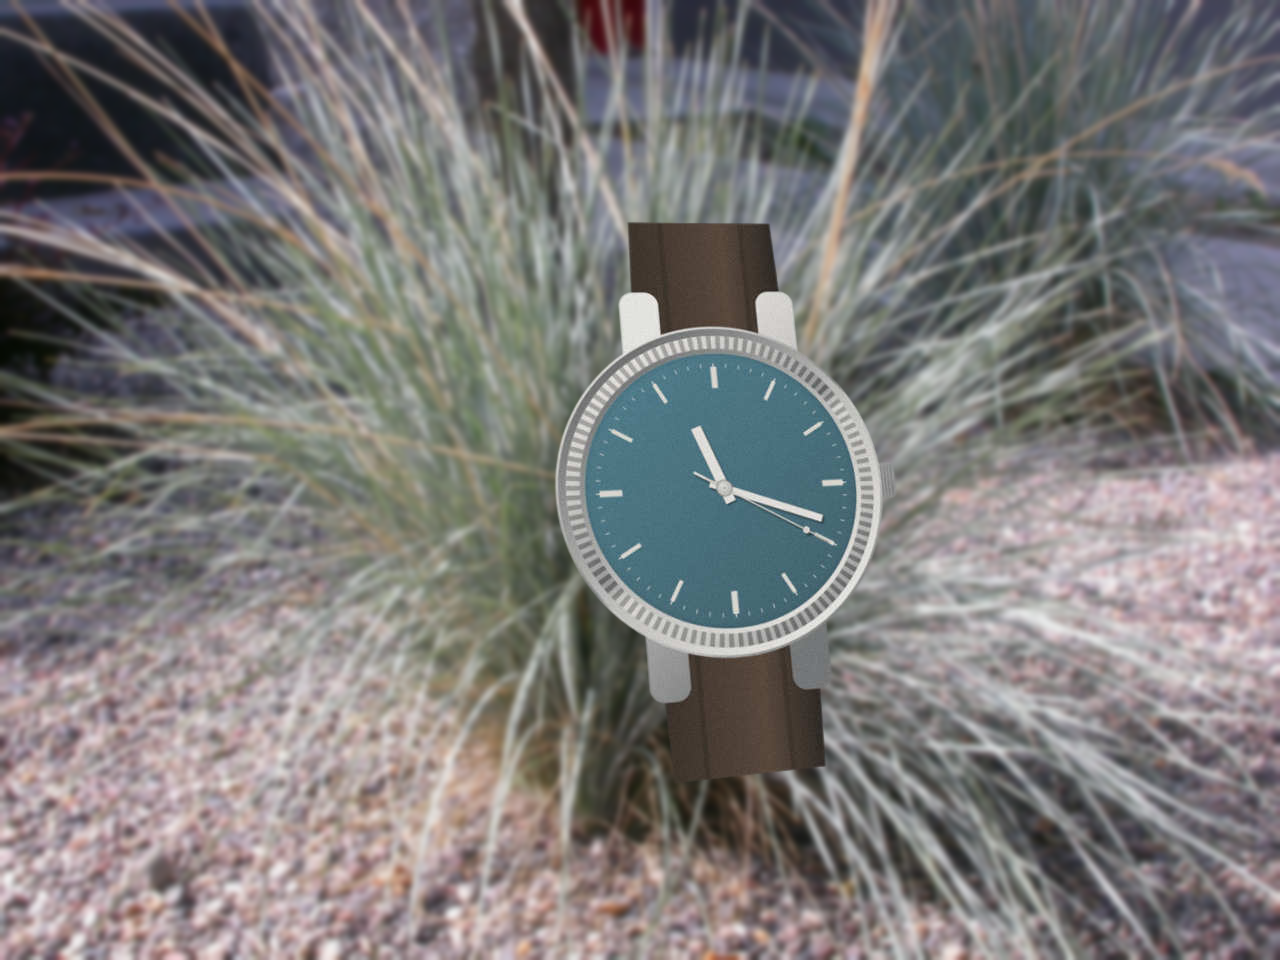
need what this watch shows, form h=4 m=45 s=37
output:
h=11 m=18 s=20
